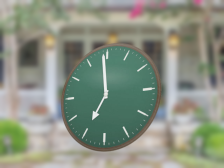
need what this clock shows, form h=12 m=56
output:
h=6 m=59
